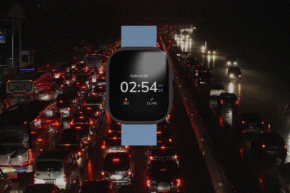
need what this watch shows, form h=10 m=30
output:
h=2 m=54
